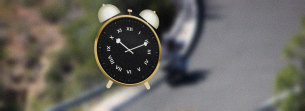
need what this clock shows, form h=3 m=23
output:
h=10 m=11
